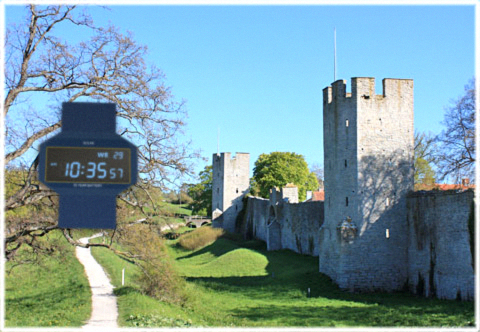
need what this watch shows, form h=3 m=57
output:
h=10 m=35
